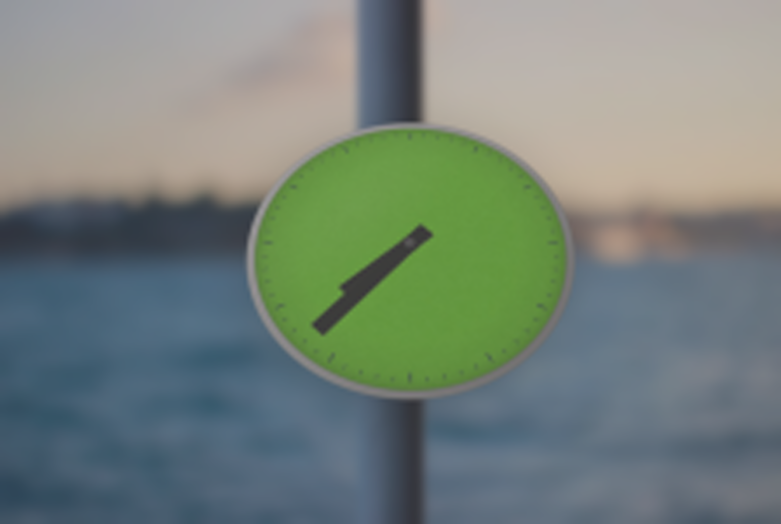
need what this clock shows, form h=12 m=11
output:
h=7 m=37
